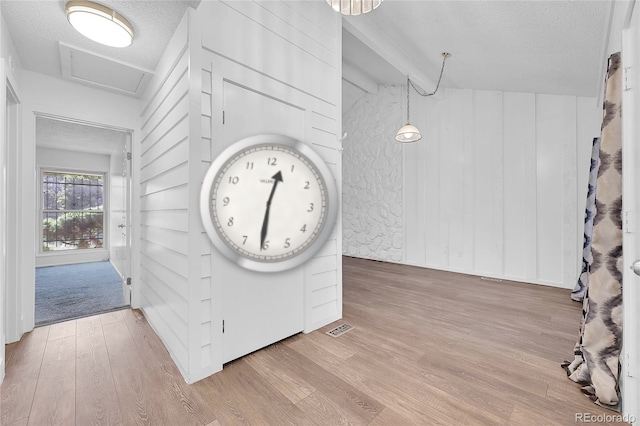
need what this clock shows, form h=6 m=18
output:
h=12 m=31
